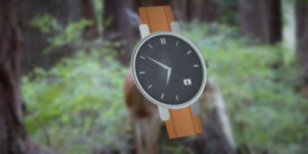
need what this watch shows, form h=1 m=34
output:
h=6 m=51
